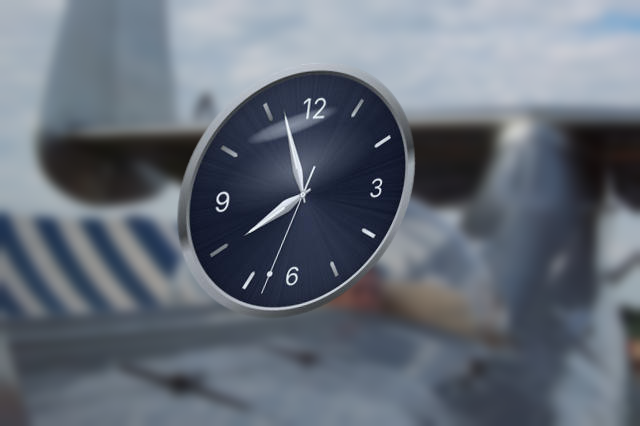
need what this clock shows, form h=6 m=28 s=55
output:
h=7 m=56 s=33
